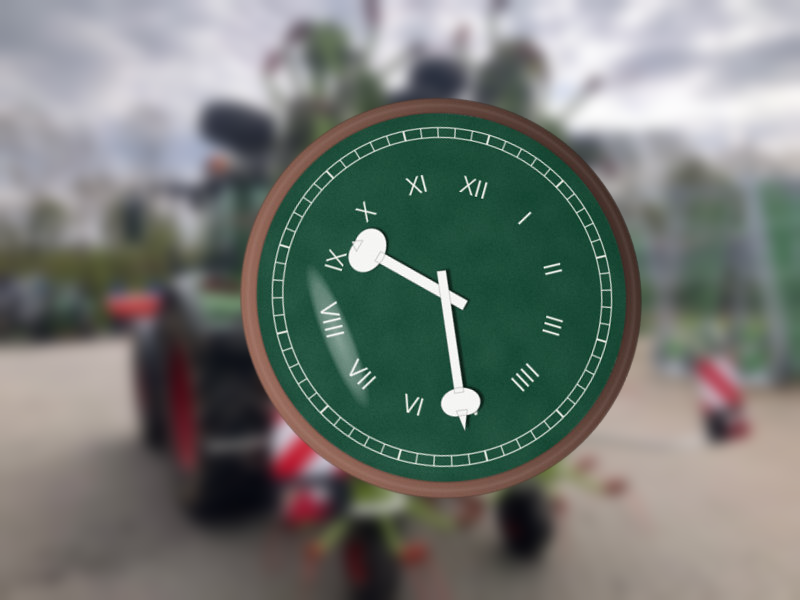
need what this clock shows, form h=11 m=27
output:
h=9 m=26
